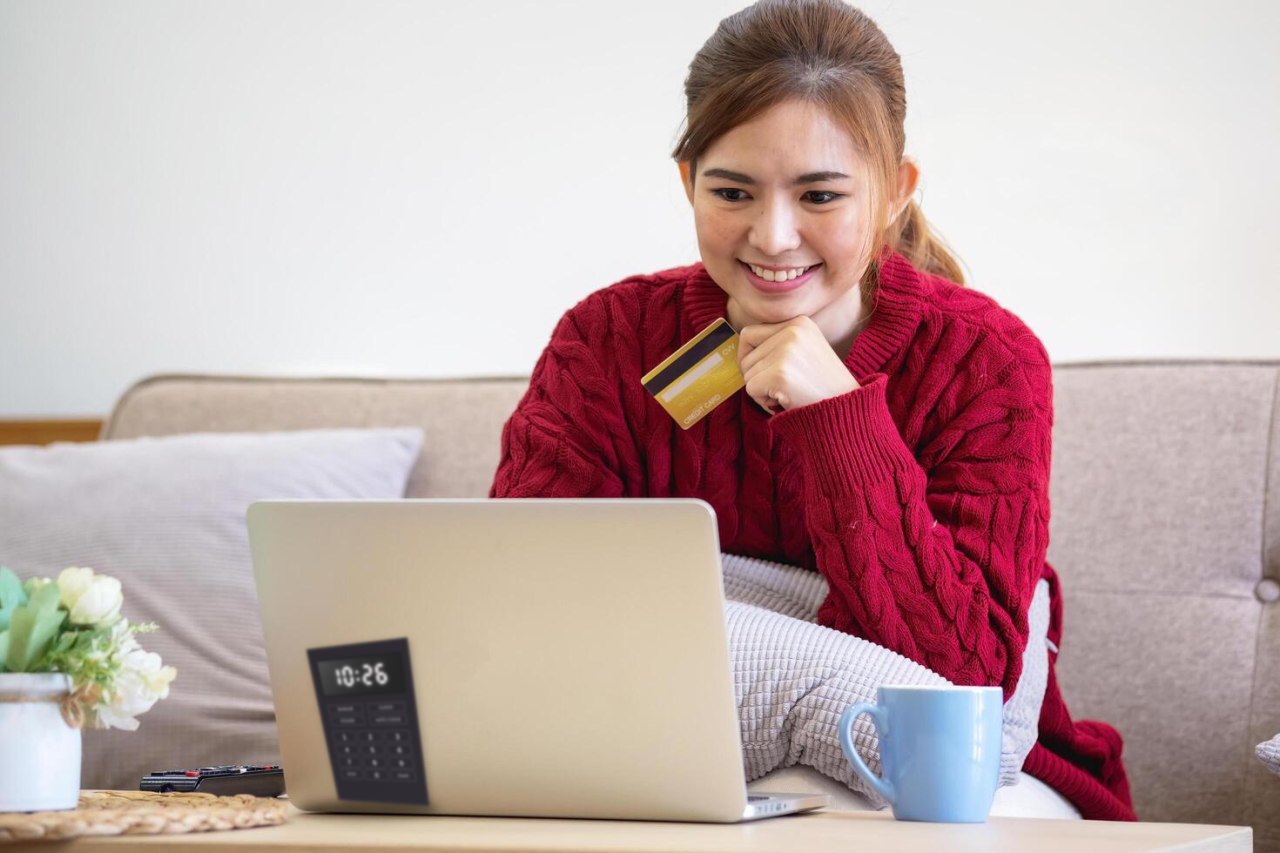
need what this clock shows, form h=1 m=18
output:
h=10 m=26
